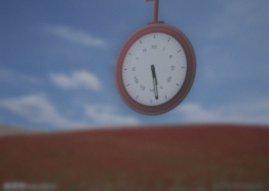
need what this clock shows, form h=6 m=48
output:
h=5 m=28
